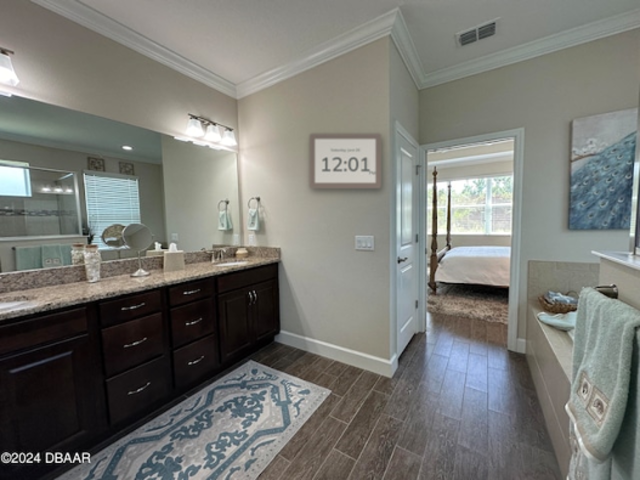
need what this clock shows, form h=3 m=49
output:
h=12 m=1
